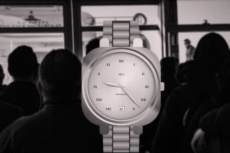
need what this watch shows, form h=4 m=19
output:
h=9 m=23
